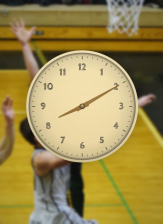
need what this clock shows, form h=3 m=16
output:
h=8 m=10
